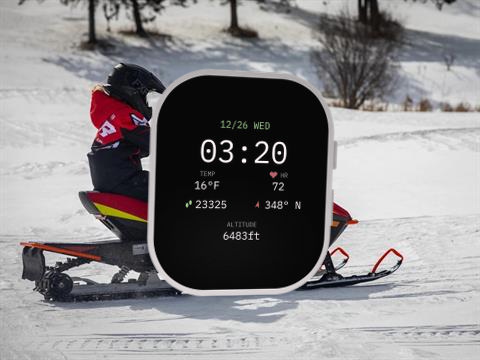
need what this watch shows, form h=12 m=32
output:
h=3 m=20
